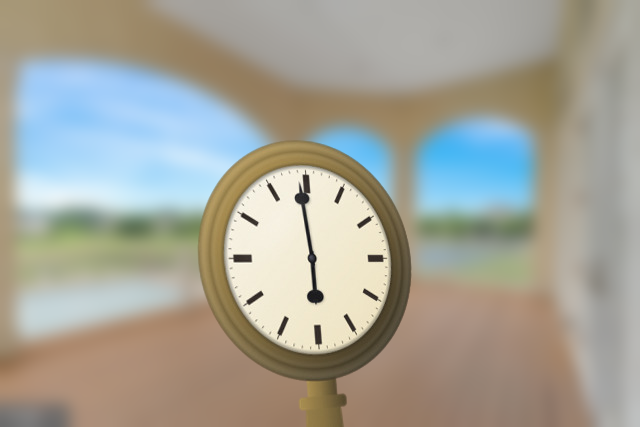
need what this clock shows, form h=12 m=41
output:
h=5 m=59
